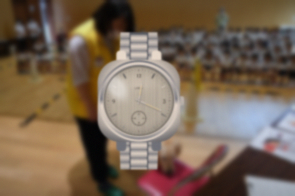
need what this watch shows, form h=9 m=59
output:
h=12 m=19
